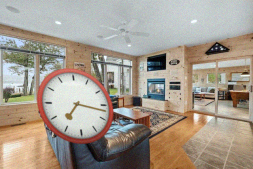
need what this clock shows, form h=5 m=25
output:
h=7 m=17
